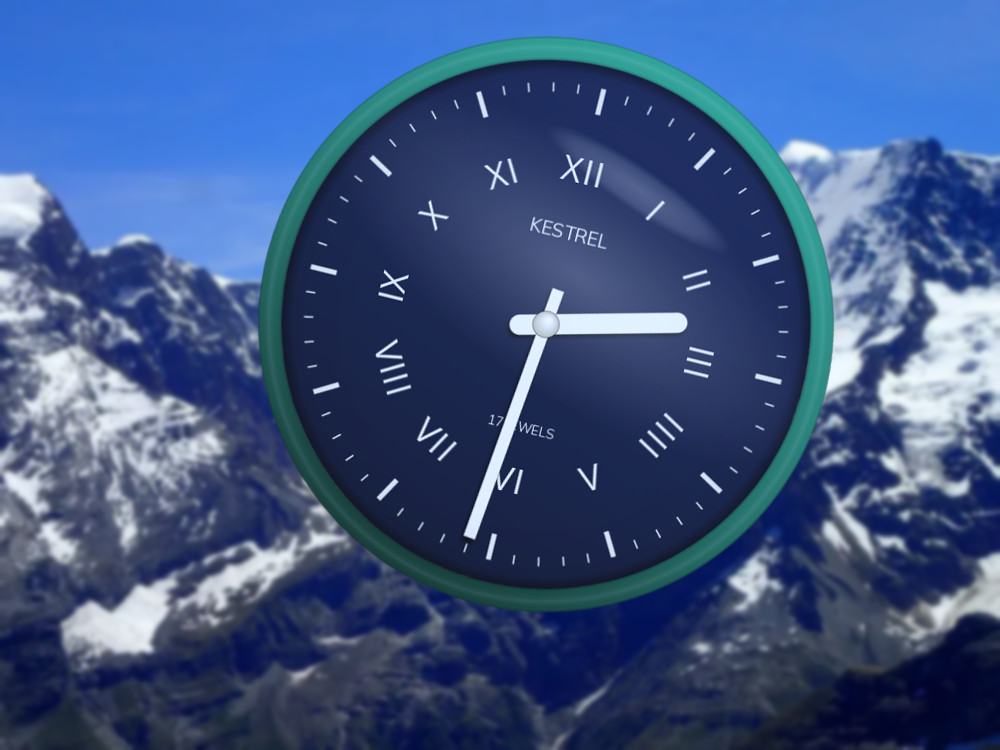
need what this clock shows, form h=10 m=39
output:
h=2 m=31
